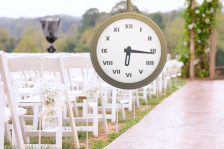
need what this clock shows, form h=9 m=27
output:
h=6 m=16
